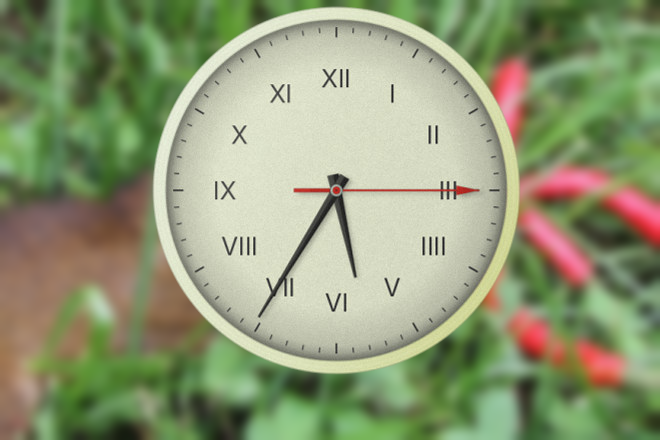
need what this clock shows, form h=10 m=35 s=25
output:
h=5 m=35 s=15
